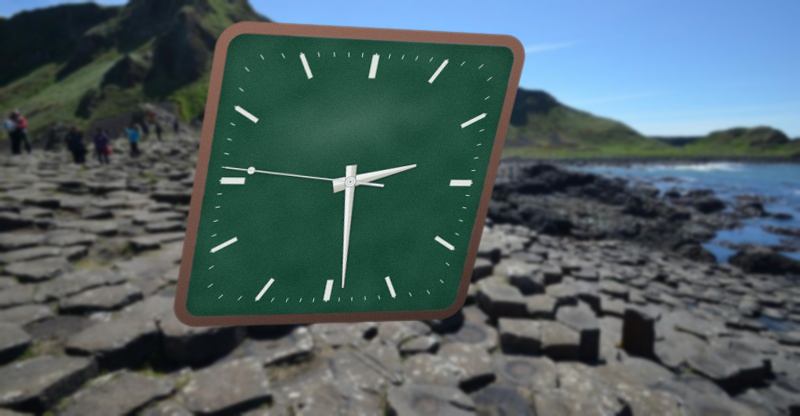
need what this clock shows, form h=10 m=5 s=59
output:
h=2 m=28 s=46
